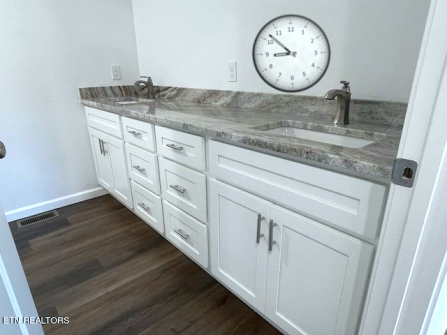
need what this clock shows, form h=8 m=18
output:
h=8 m=52
